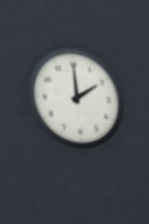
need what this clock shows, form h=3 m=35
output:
h=2 m=0
